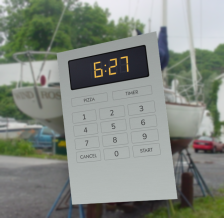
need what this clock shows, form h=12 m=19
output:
h=6 m=27
